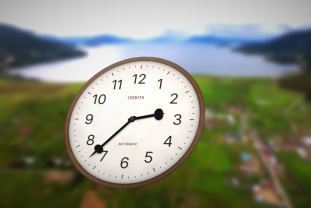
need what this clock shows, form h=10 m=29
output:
h=2 m=37
